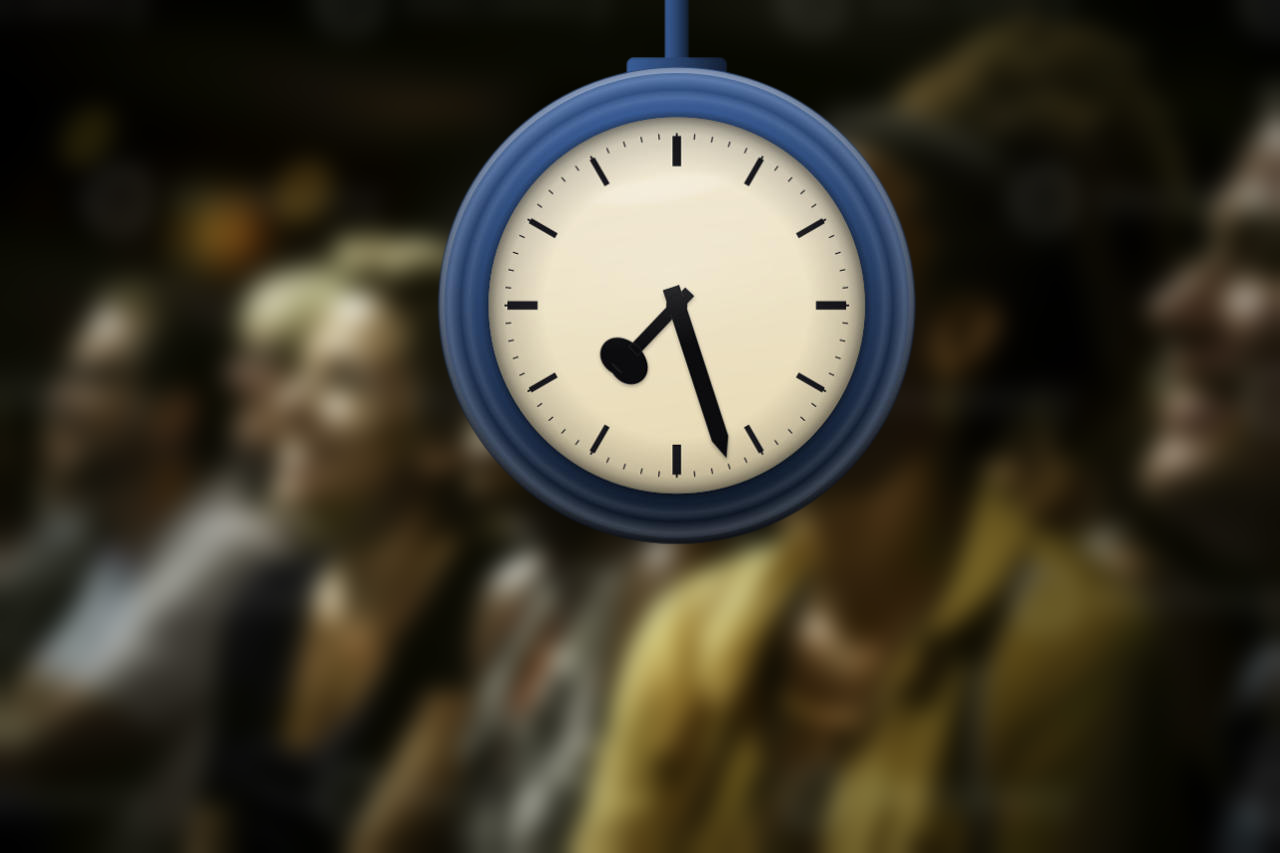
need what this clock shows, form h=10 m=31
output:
h=7 m=27
